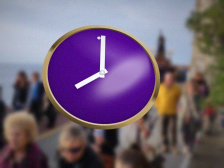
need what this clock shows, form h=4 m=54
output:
h=8 m=1
